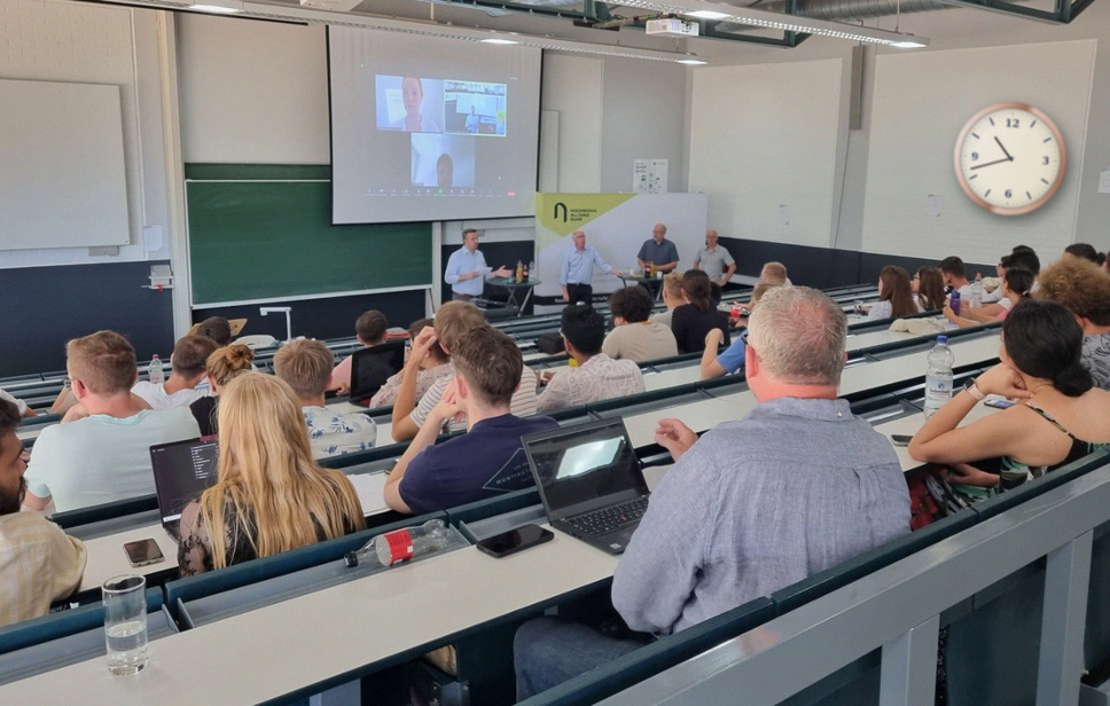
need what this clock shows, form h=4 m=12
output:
h=10 m=42
